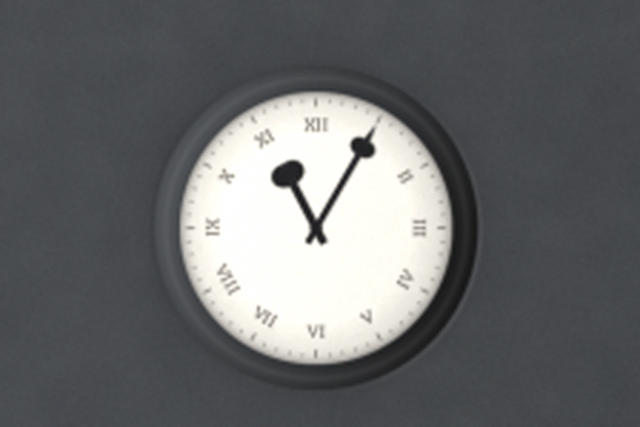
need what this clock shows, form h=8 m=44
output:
h=11 m=5
